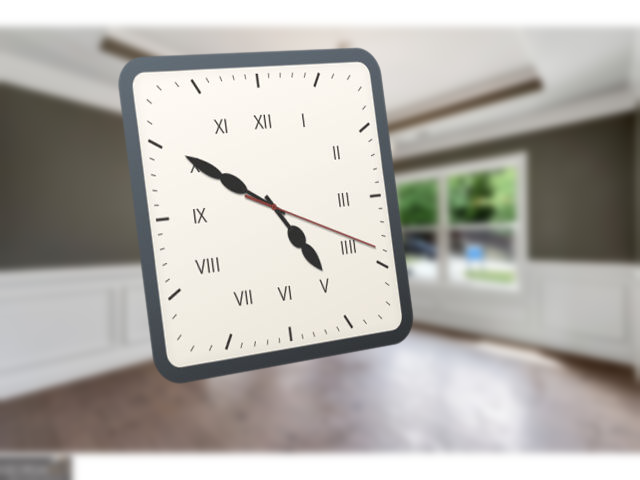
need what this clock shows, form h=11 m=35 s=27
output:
h=4 m=50 s=19
